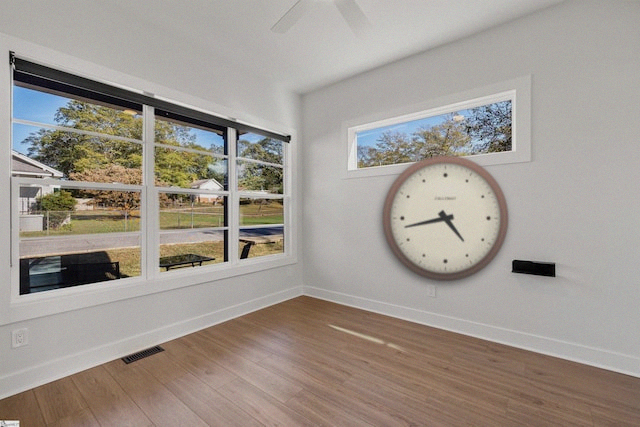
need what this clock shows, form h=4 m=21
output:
h=4 m=43
